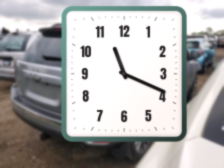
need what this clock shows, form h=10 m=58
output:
h=11 m=19
